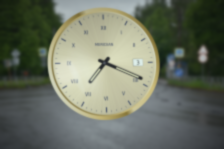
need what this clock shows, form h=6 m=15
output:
h=7 m=19
